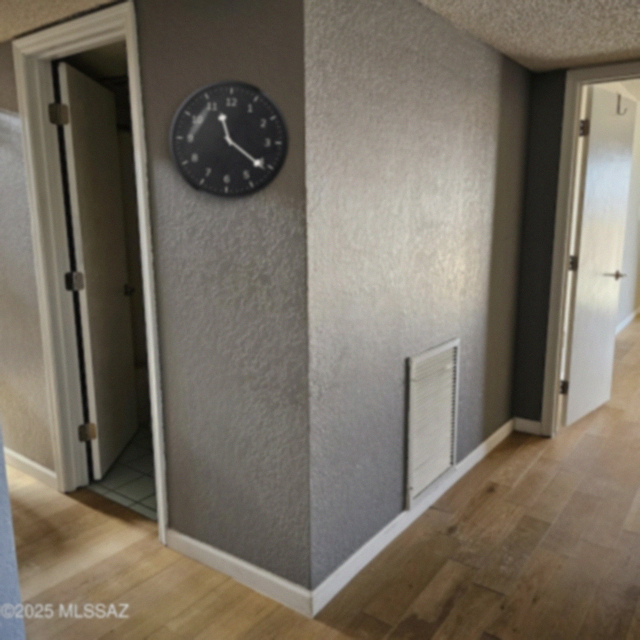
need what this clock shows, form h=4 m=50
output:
h=11 m=21
